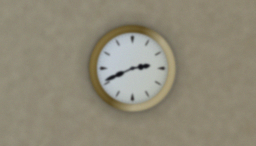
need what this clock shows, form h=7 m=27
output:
h=2 m=41
